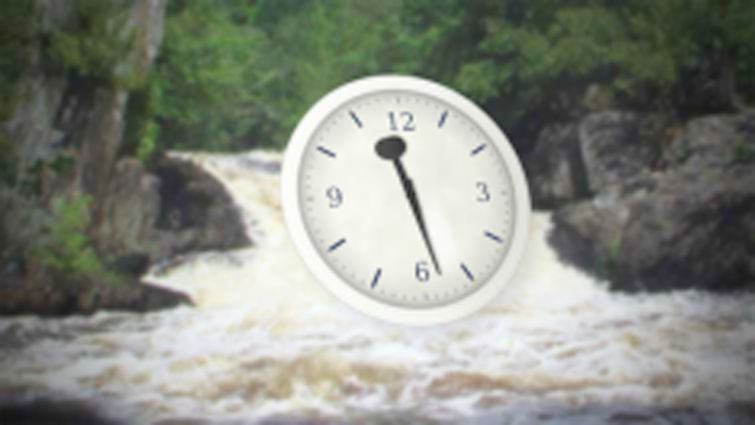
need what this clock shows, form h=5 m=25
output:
h=11 m=28
